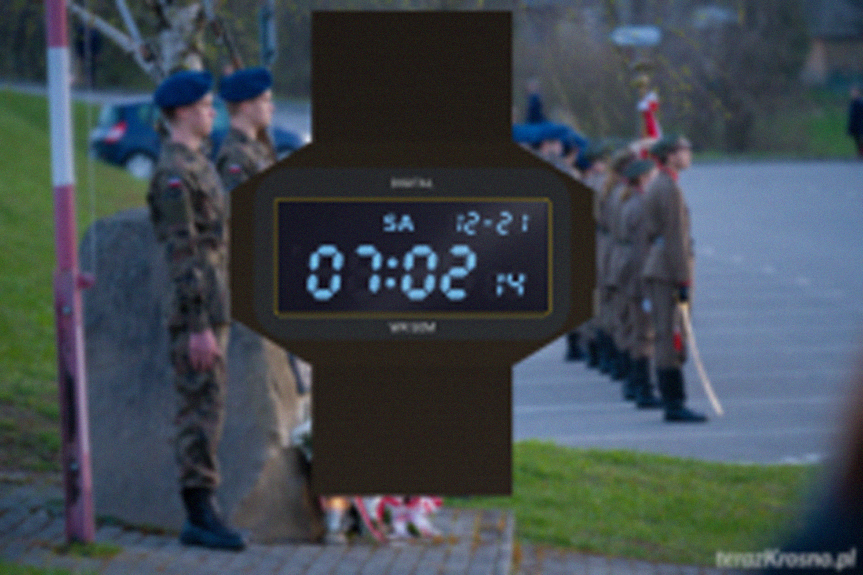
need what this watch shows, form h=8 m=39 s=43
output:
h=7 m=2 s=14
